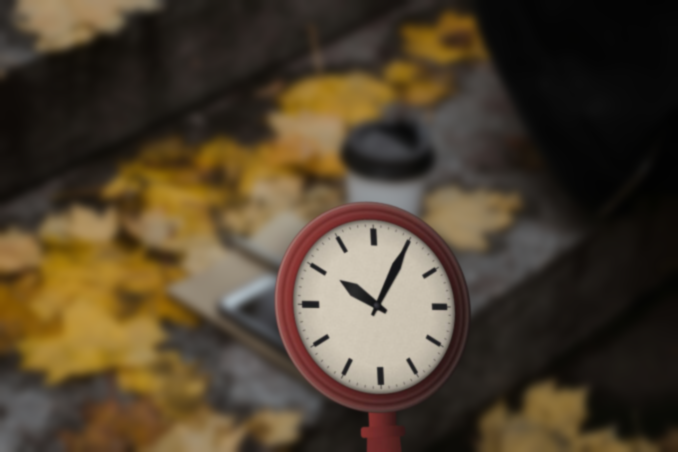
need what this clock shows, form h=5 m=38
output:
h=10 m=5
